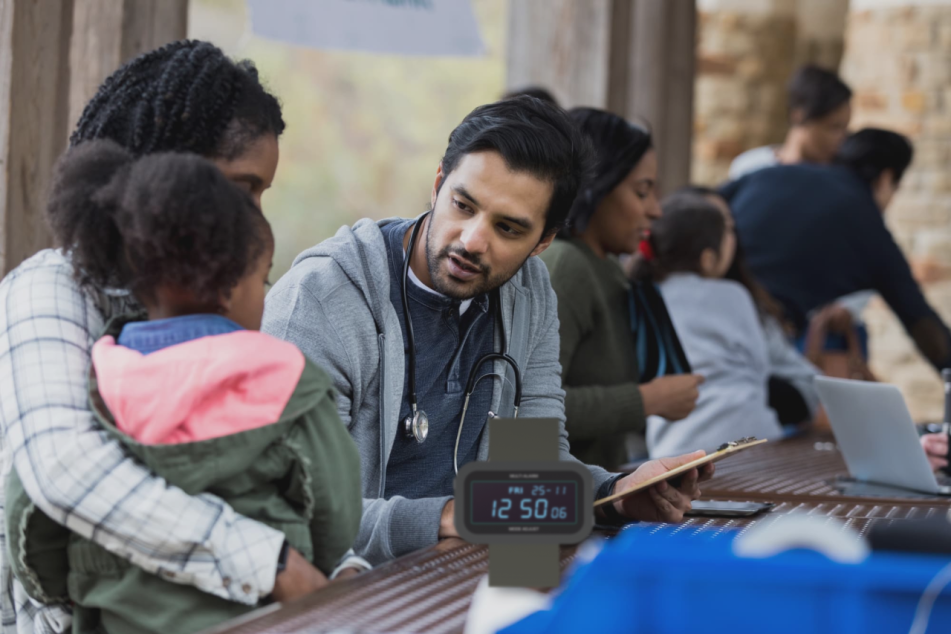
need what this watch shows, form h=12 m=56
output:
h=12 m=50
